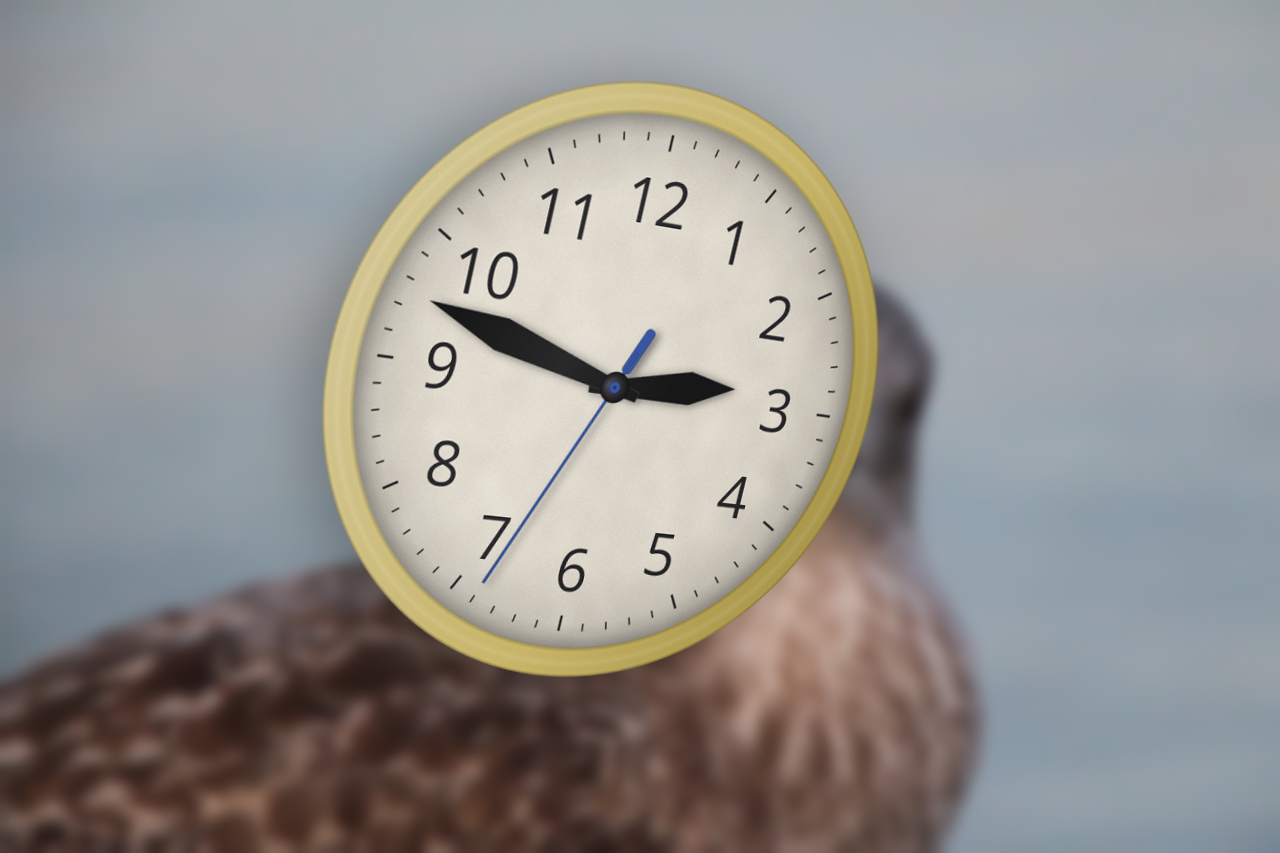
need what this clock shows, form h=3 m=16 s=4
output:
h=2 m=47 s=34
